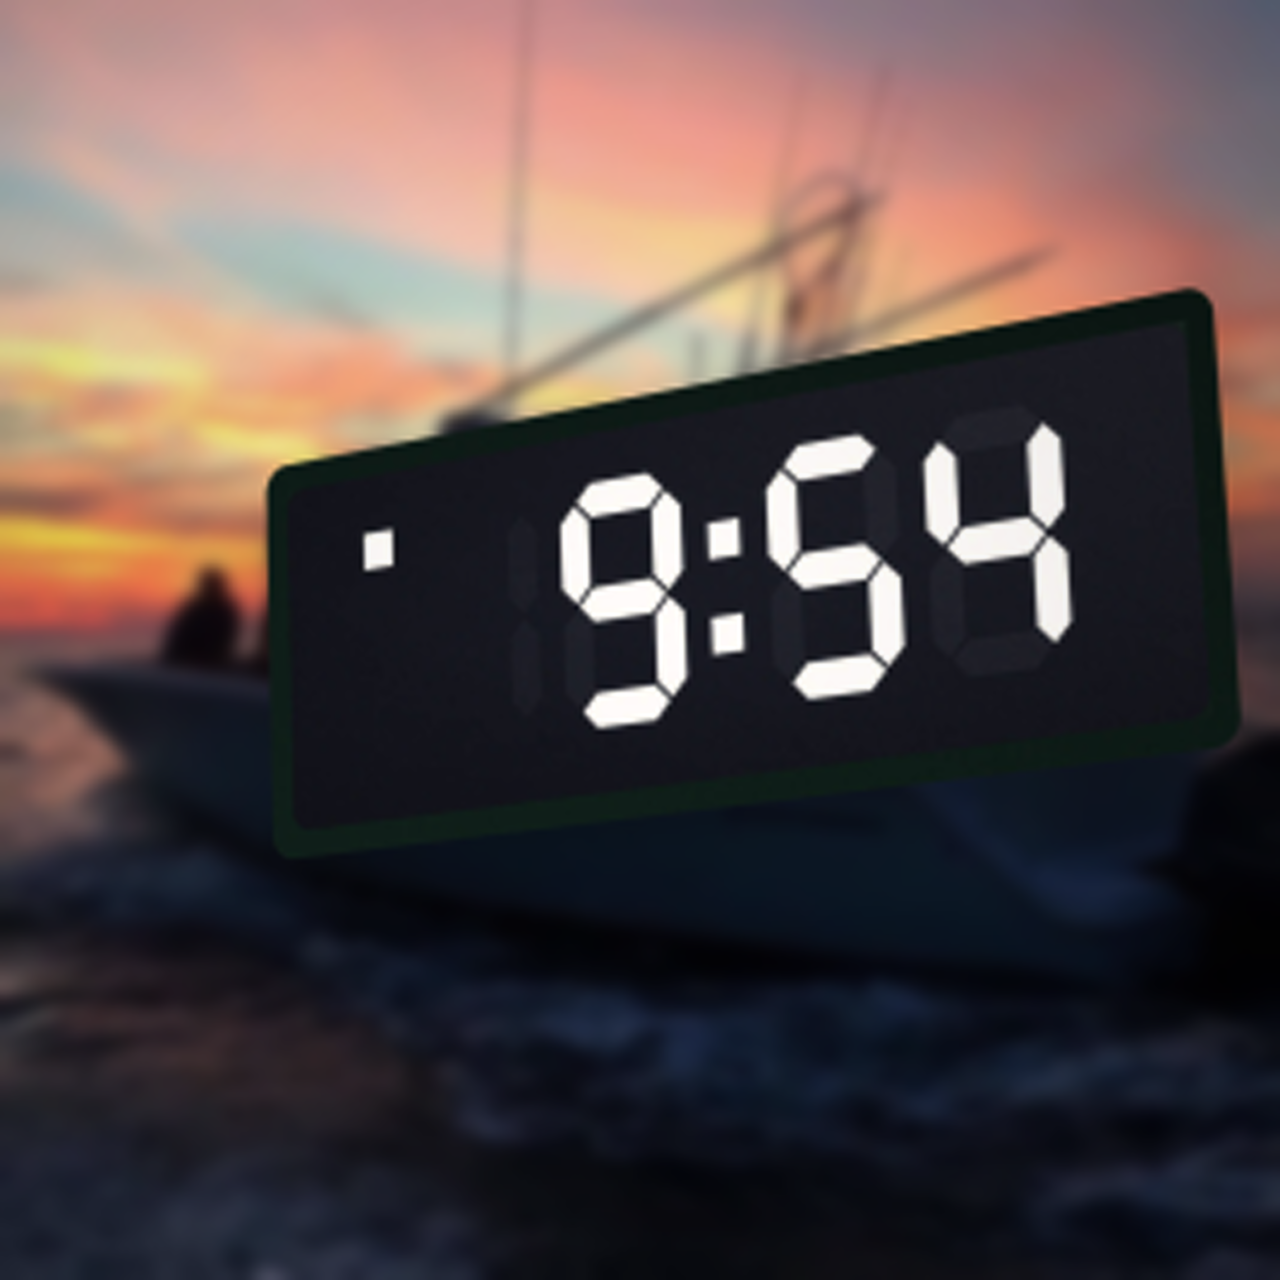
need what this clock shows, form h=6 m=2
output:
h=9 m=54
